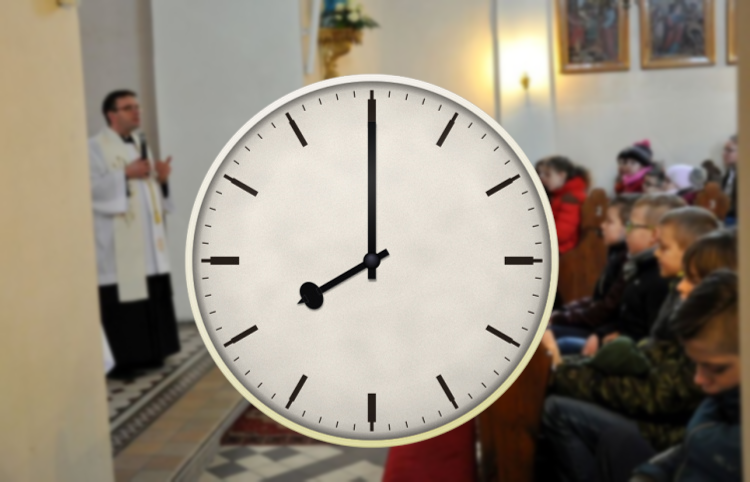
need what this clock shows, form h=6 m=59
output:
h=8 m=0
